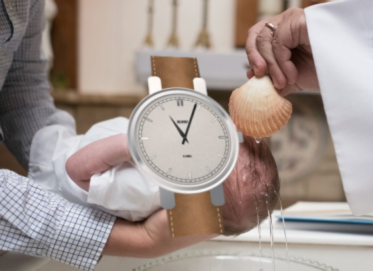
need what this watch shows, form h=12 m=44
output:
h=11 m=4
